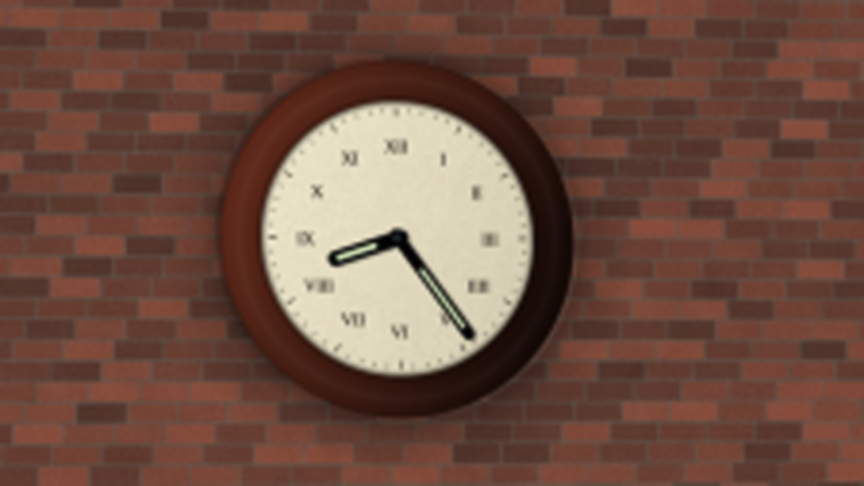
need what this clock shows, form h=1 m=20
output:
h=8 m=24
